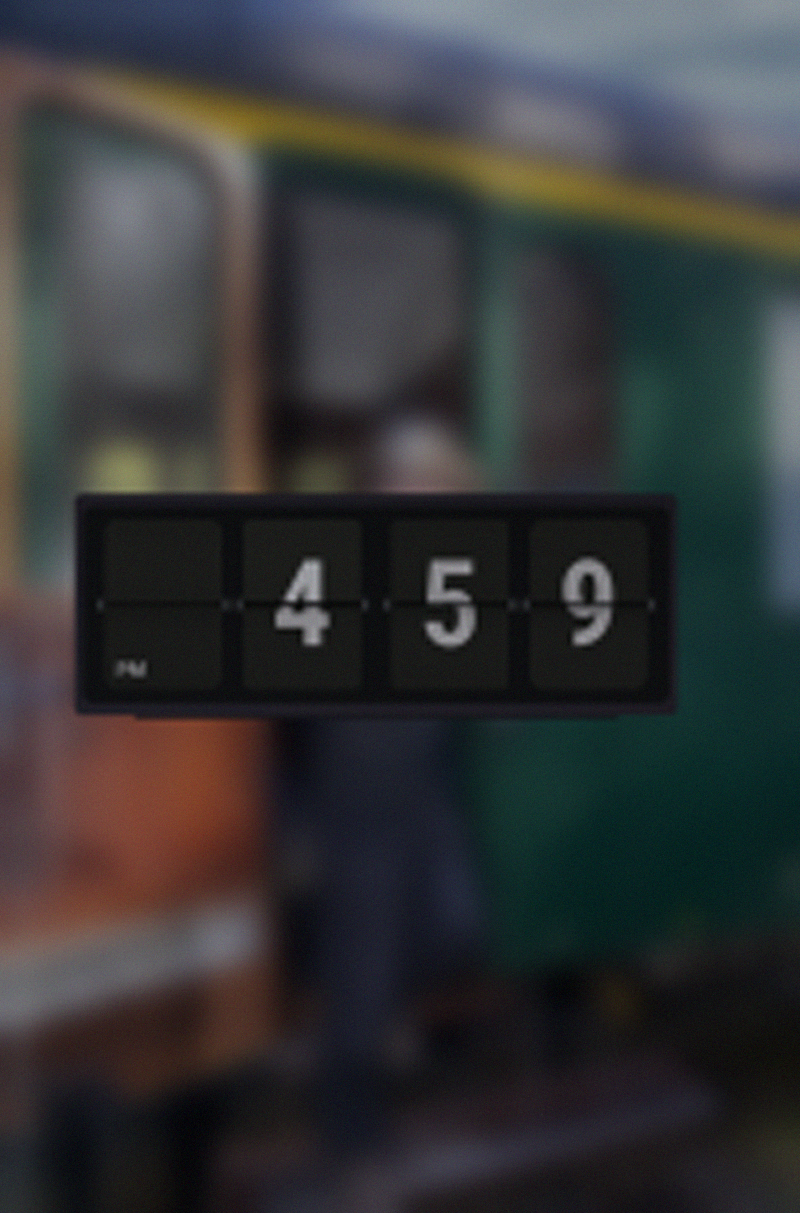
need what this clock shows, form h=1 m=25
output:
h=4 m=59
